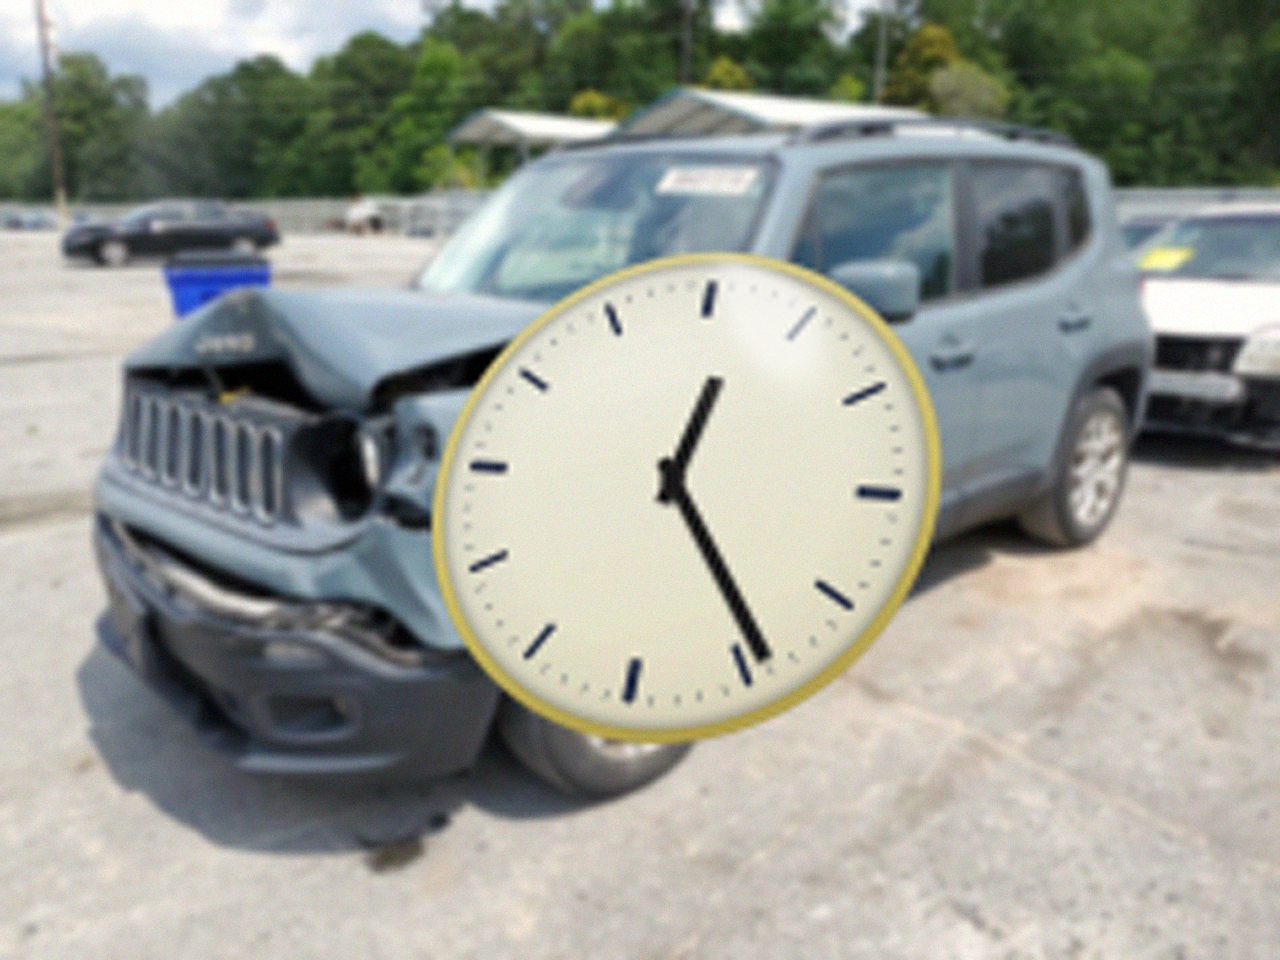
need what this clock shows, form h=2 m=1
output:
h=12 m=24
